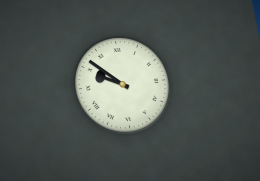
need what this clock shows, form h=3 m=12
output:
h=9 m=52
